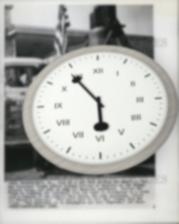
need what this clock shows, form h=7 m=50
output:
h=5 m=54
